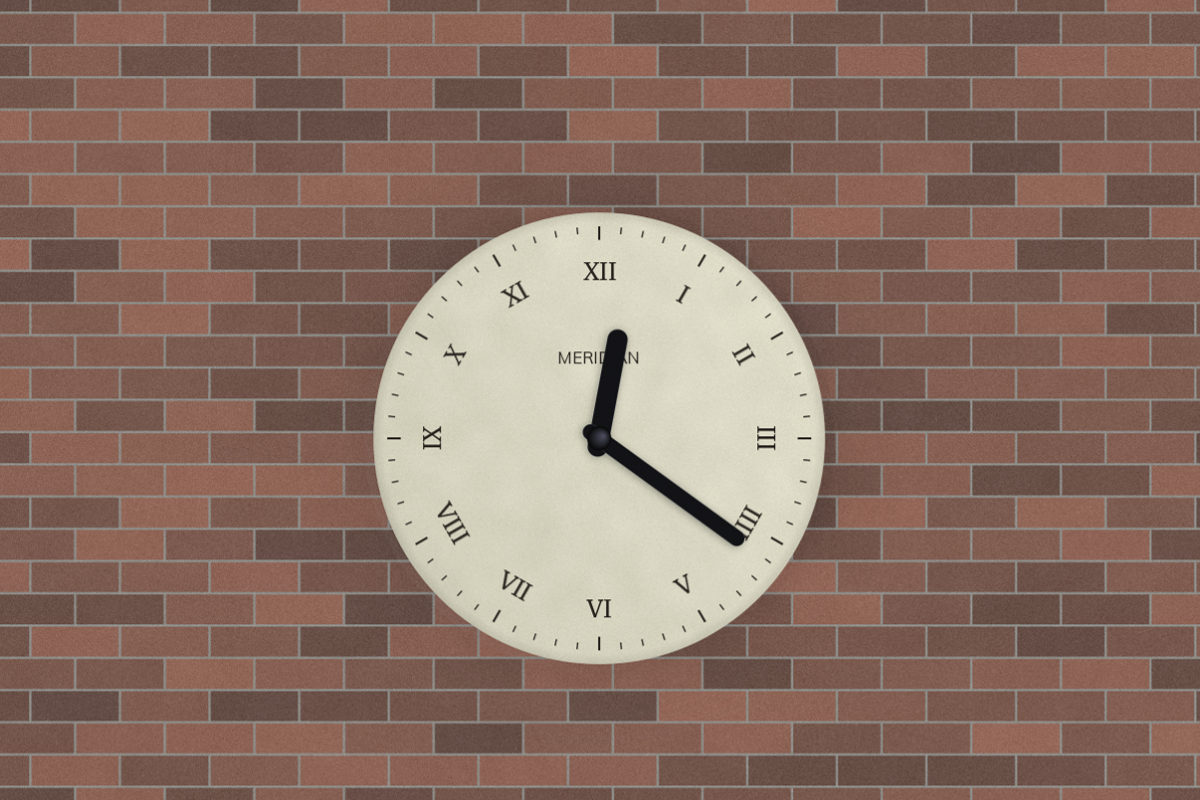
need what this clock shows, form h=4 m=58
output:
h=12 m=21
